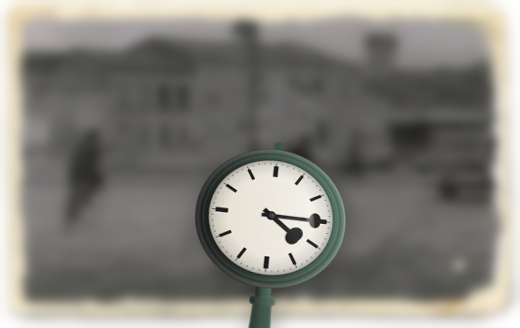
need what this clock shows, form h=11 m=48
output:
h=4 m=15
